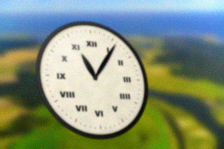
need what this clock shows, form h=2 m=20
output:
h=11 m=6
